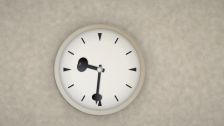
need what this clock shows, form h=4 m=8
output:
h=9 m=31
